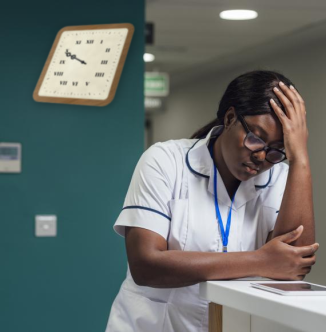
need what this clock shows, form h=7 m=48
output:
h=9 m=49
